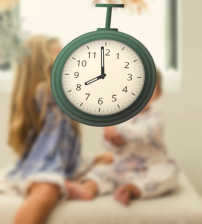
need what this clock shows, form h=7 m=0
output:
h=7 m=59
